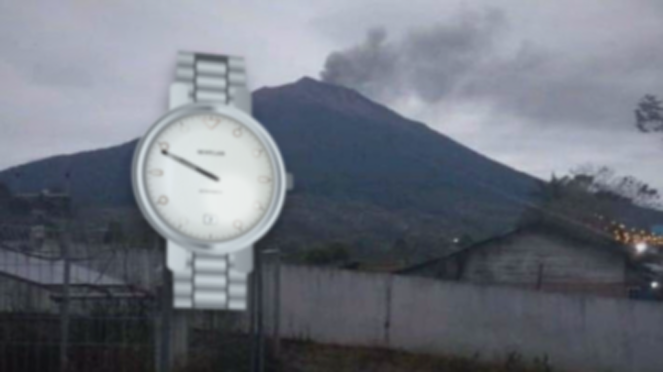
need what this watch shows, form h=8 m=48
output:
h=9 m=49
